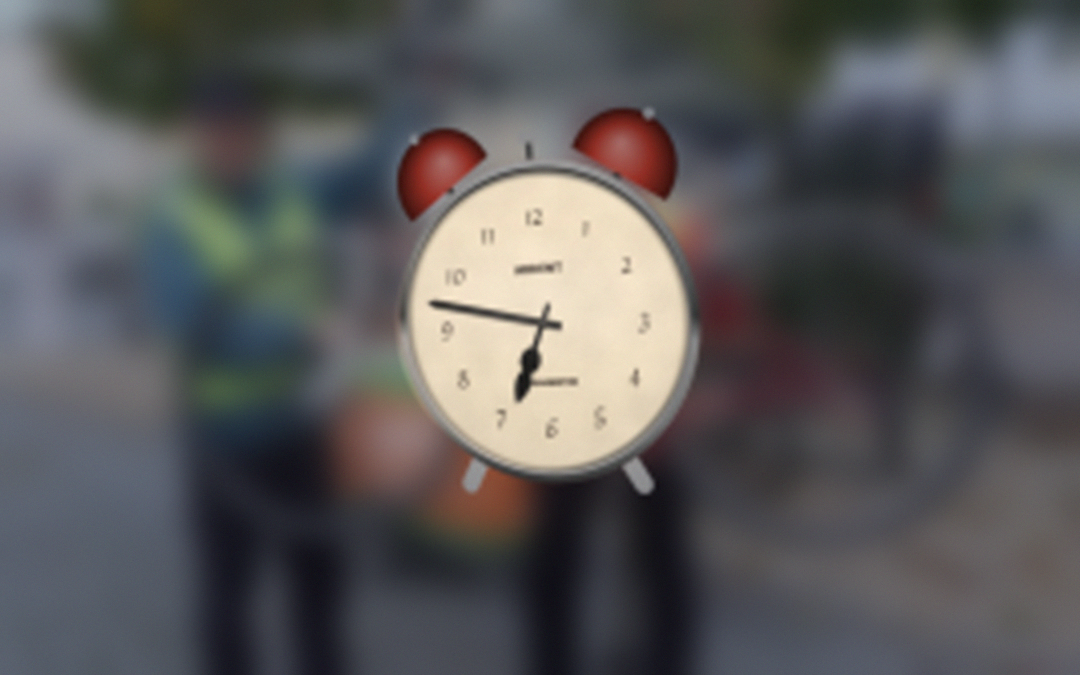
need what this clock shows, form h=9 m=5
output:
h=6 m=47
